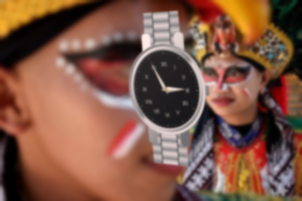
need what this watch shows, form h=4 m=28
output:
h=2 m=55
